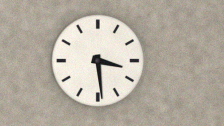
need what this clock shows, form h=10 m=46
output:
h=3 m=29
